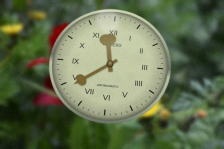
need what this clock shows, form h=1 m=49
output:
h=11 m=39
